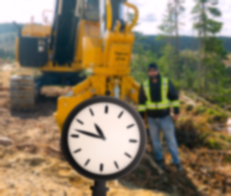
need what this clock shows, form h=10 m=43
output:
h=10 m=47
